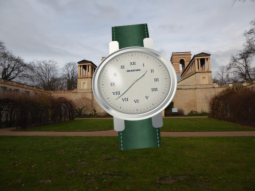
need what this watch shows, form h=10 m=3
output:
h=1 m=38
